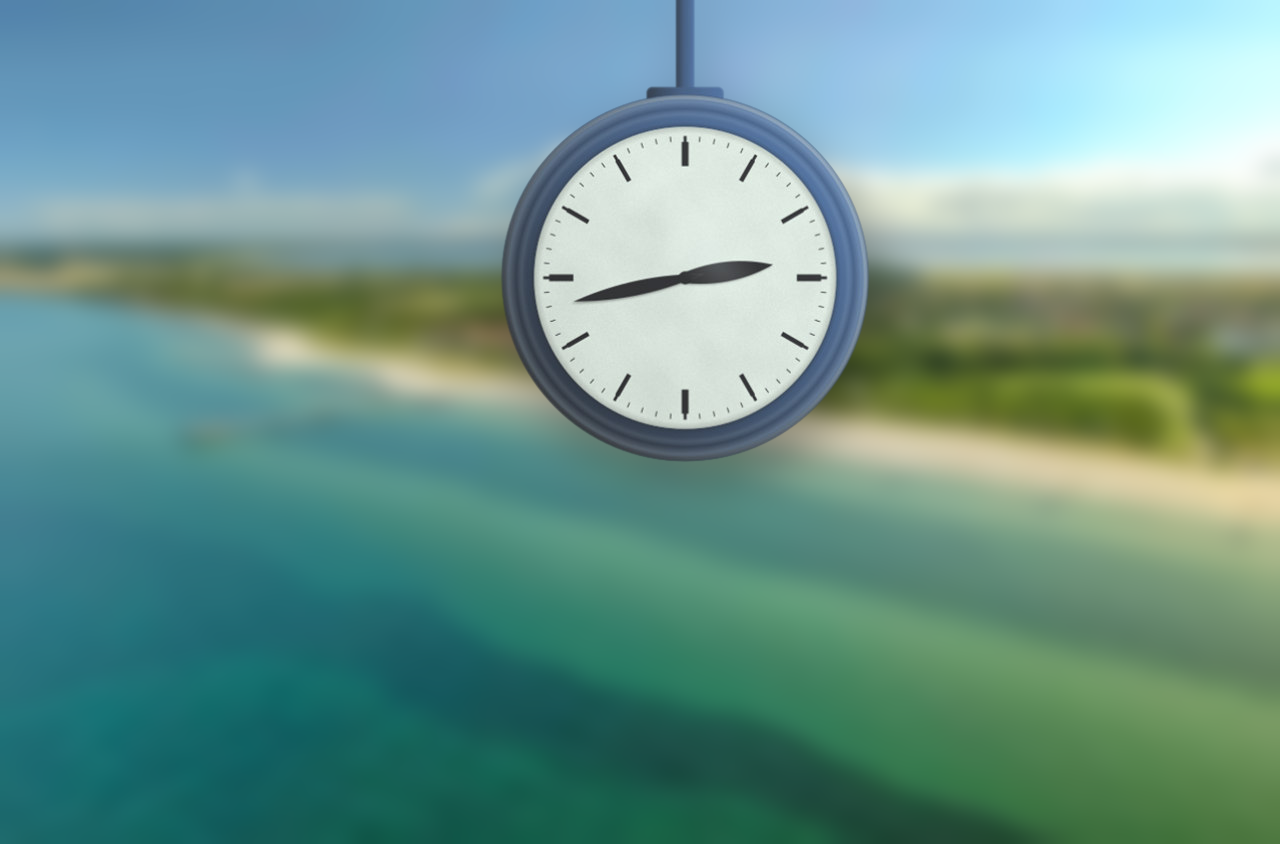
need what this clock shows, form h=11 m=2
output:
h=2 m=43
